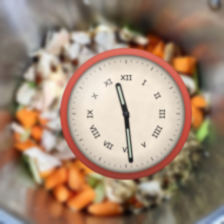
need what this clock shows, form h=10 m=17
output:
h=11 m=29
